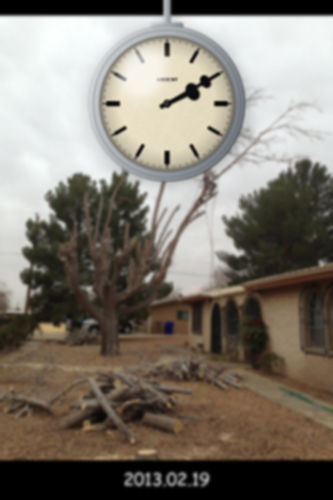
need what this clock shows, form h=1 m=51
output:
h=2 m=10
